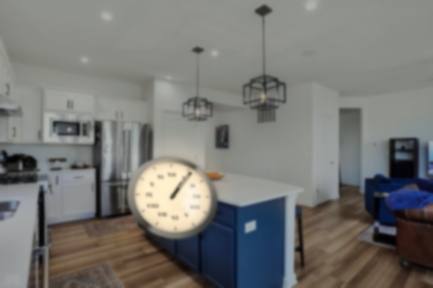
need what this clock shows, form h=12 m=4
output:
h=1 m=6
